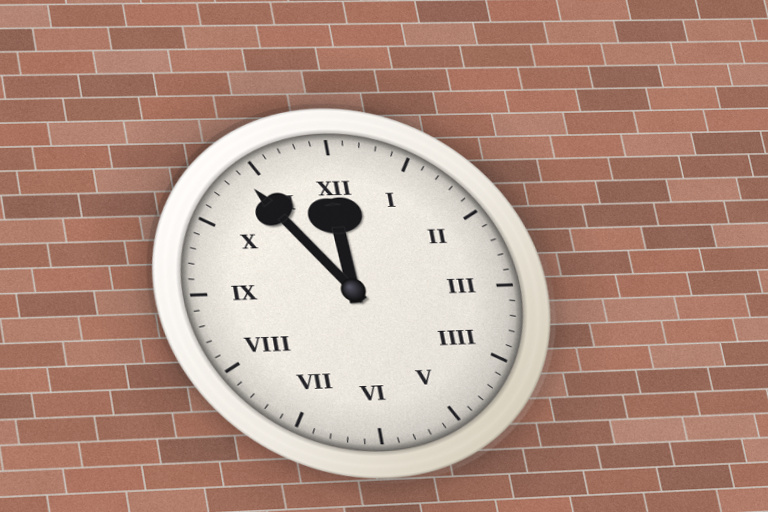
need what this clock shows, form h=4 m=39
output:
h=11 m=54
